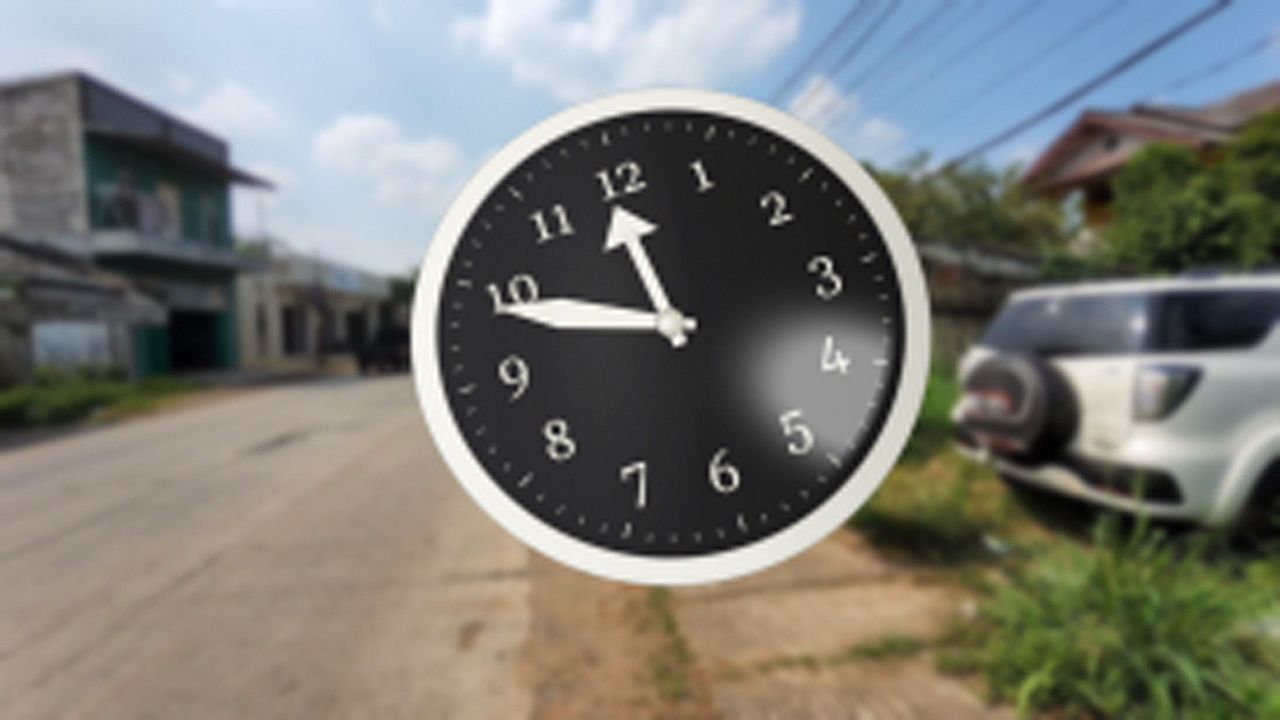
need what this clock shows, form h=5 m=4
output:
h=11 m=49
